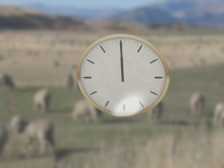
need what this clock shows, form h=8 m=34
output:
h=12 m=0
